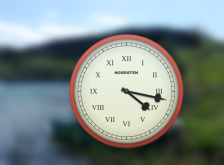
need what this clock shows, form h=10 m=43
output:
h=4 m=17
